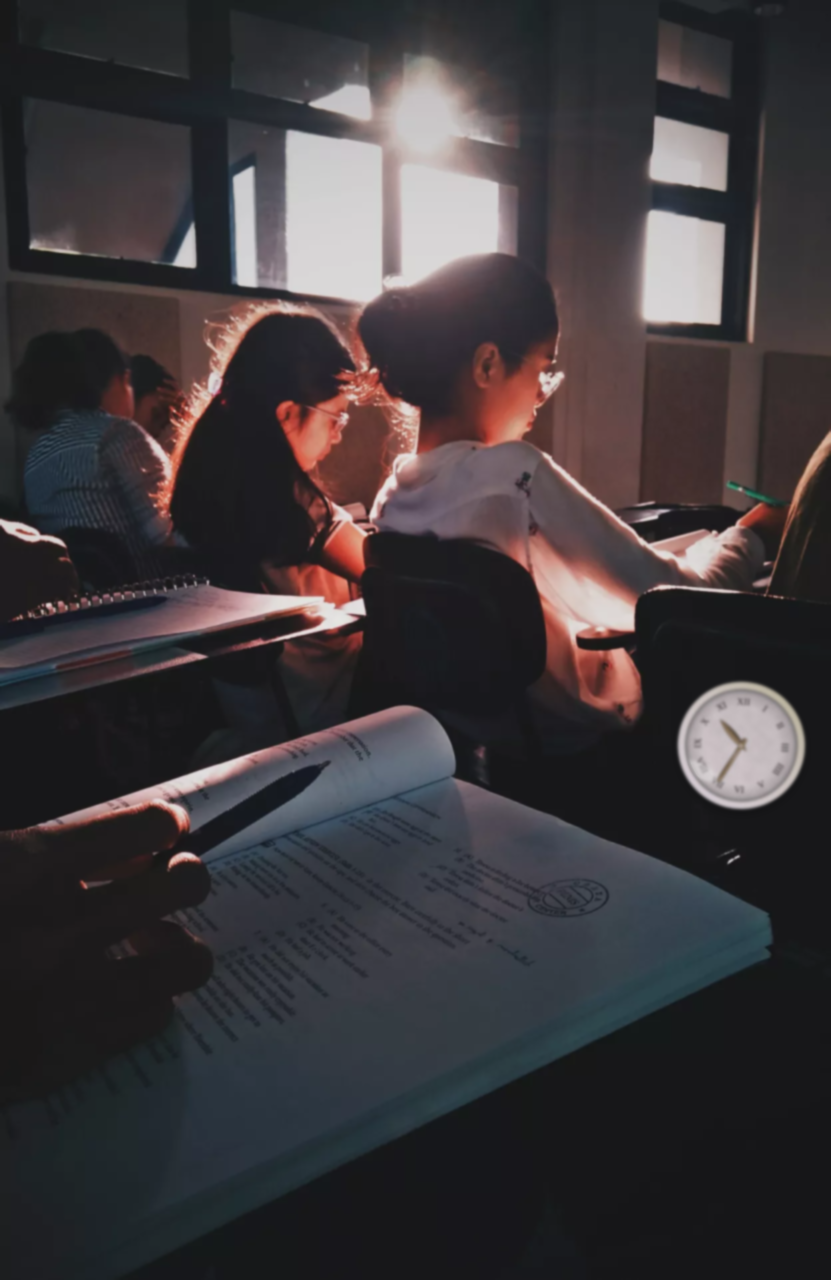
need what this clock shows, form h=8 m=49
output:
h=10 m=35
